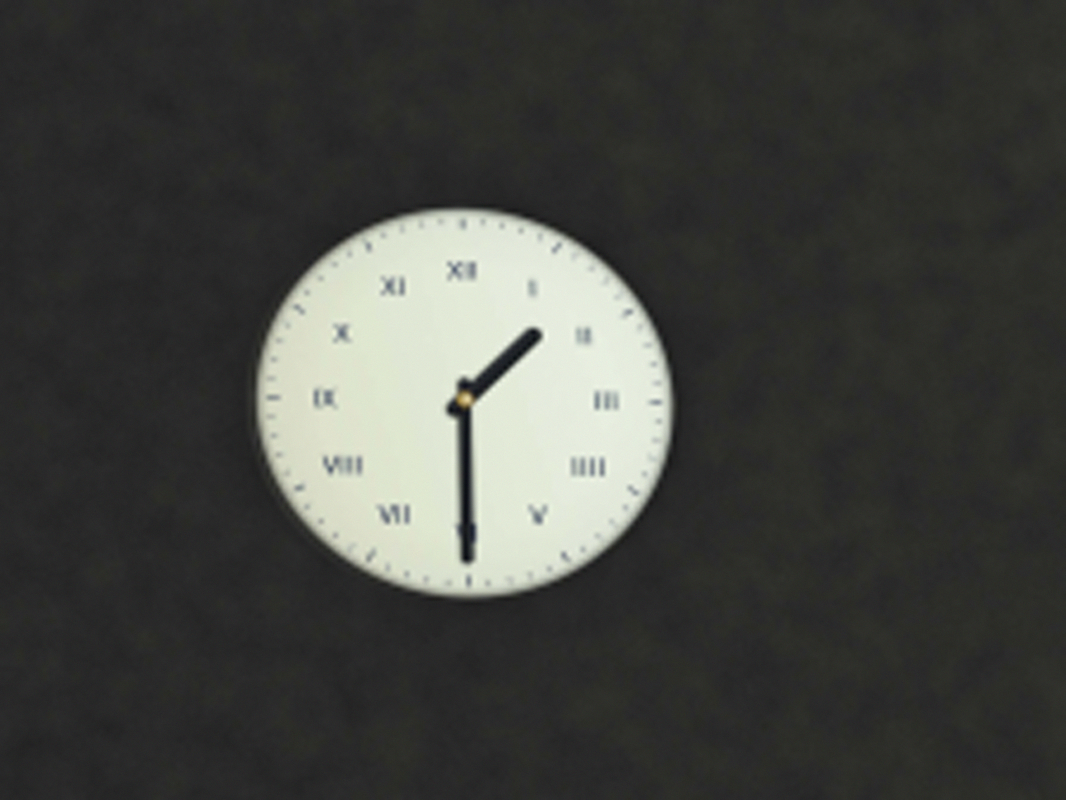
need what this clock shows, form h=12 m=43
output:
h=1 m=30
